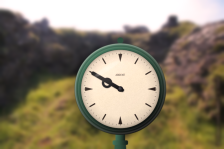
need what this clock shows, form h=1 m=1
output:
h=9 m=50
